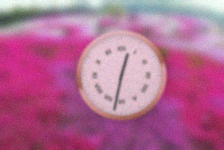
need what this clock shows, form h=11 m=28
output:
h=12 m=32
